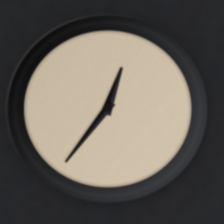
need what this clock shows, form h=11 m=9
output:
h=12 m=36
